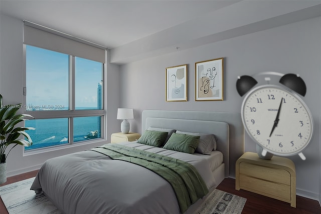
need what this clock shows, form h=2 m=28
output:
h=7 m=4
